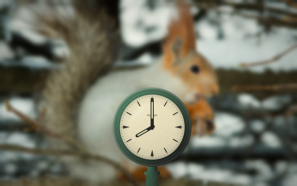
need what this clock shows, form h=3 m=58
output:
h=8 m=0
